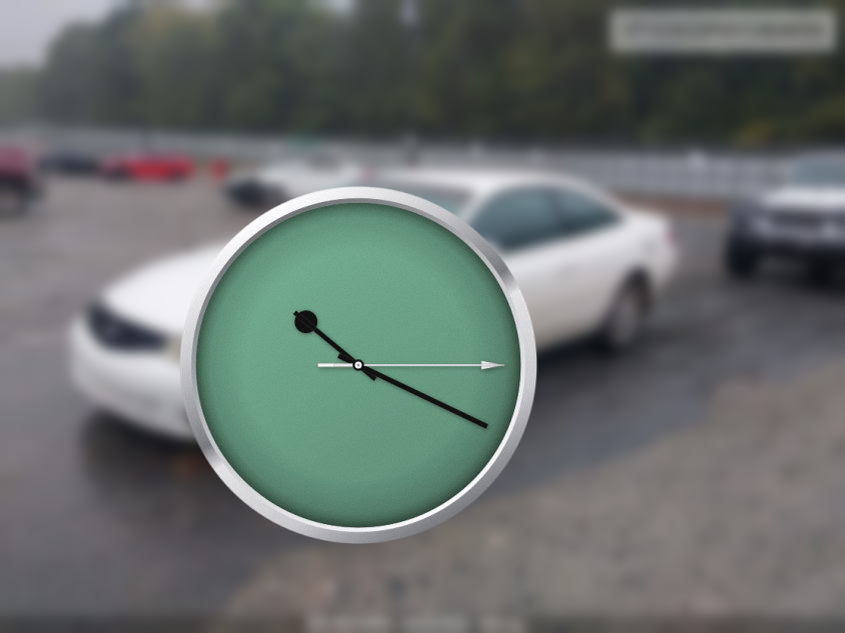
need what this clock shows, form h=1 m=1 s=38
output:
h=10 m=19 s=15
